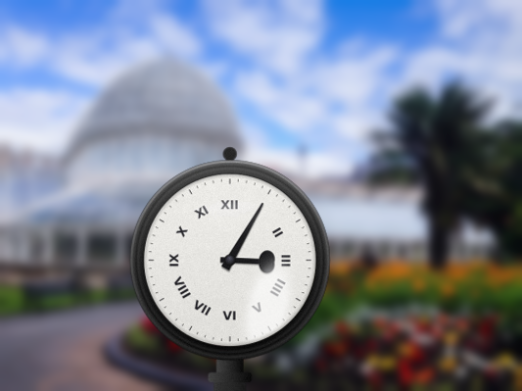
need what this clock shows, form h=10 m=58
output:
h=3 m=5
